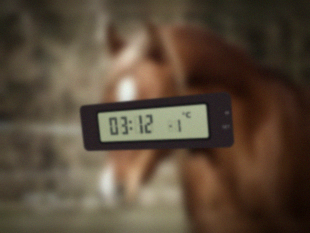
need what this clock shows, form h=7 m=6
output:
h=3 m=12
